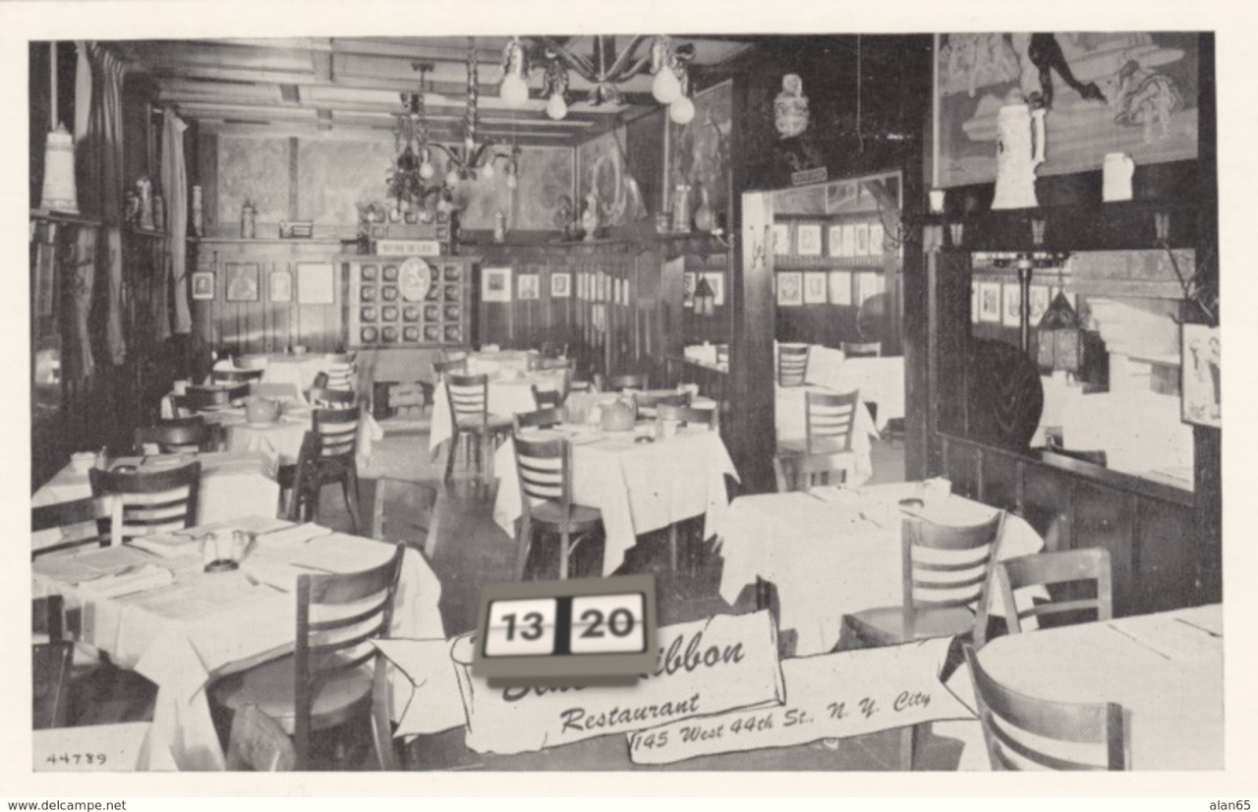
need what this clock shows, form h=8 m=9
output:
h=13 m=20
